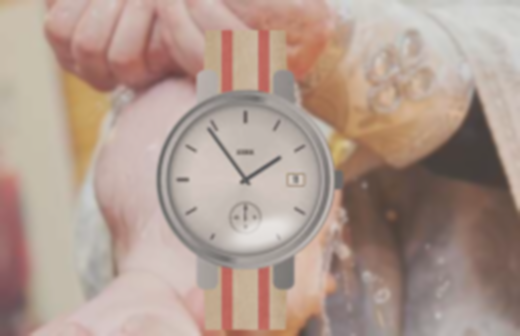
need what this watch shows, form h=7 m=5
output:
h=1 m=54
